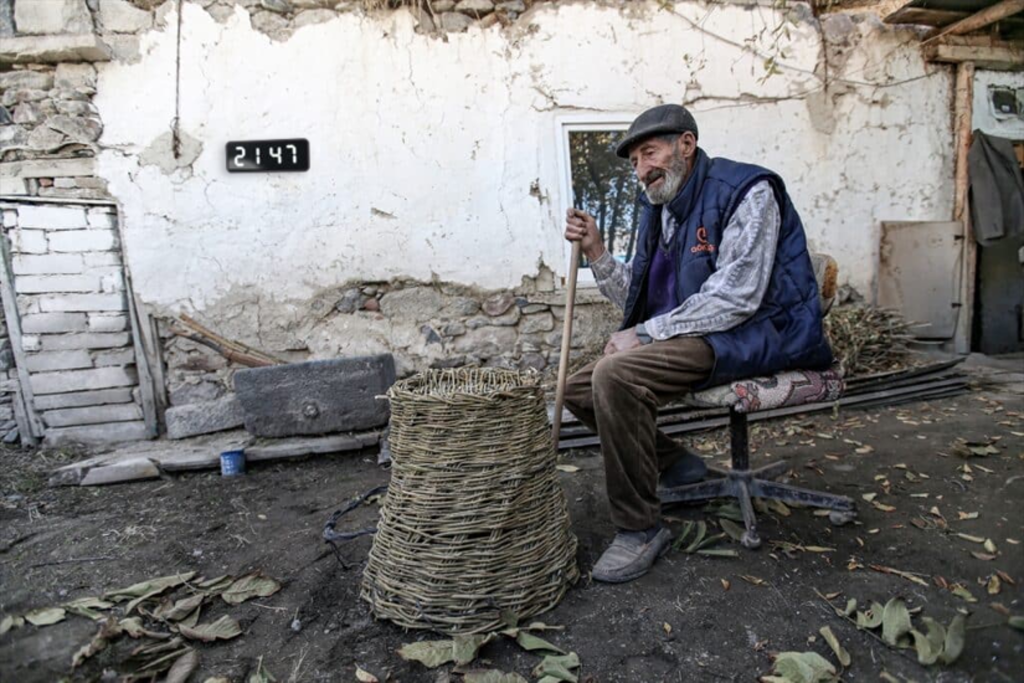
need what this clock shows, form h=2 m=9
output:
h=21 m=47
